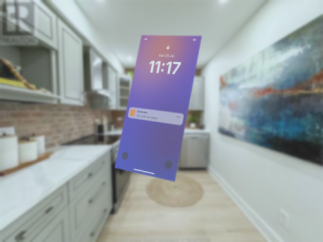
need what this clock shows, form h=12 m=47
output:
h=11 m=17
